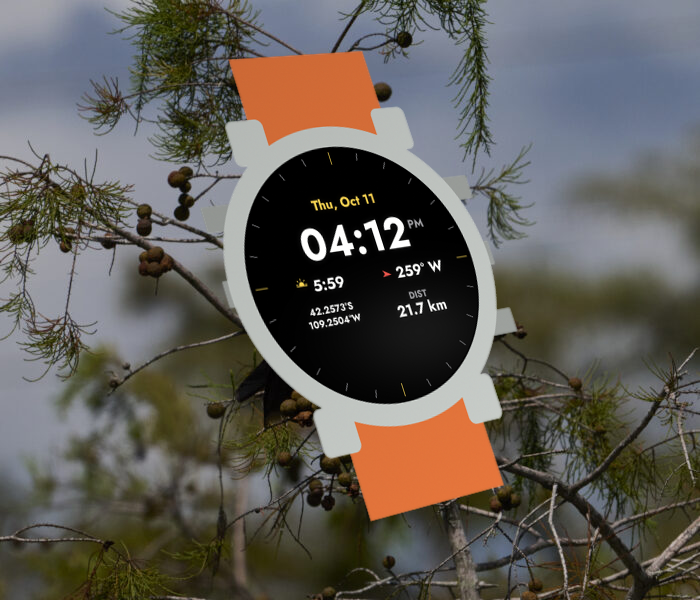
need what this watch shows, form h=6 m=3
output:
h=4 m=12
